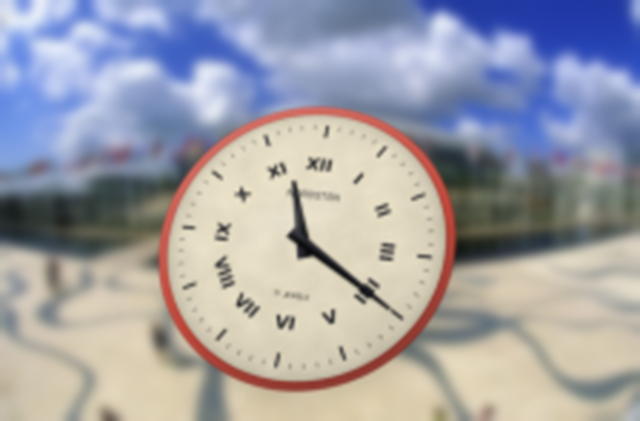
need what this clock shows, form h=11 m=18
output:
h=11 m=20
